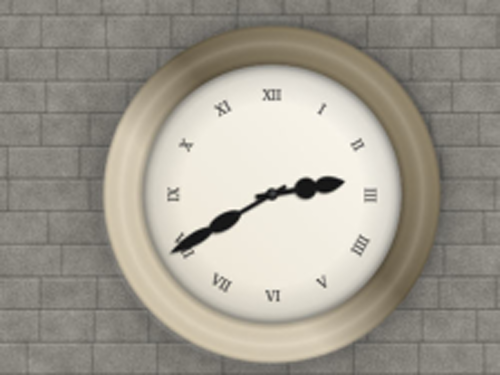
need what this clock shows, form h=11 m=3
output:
h=2 m=40
